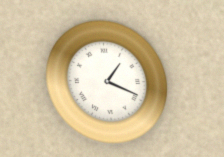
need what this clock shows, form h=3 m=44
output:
h=1 m=19
